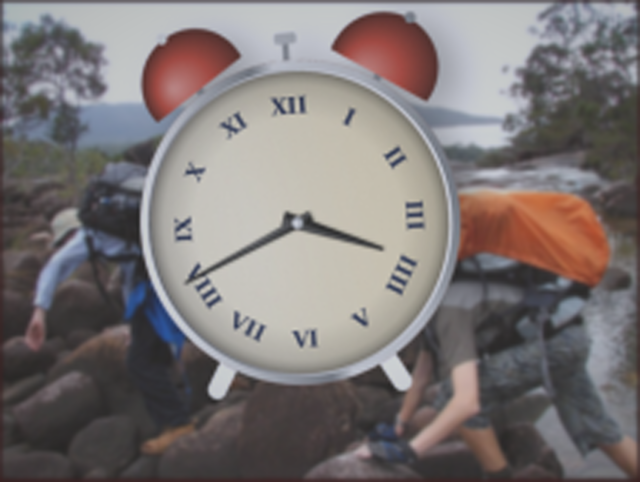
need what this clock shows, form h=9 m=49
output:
h=3 m=41
